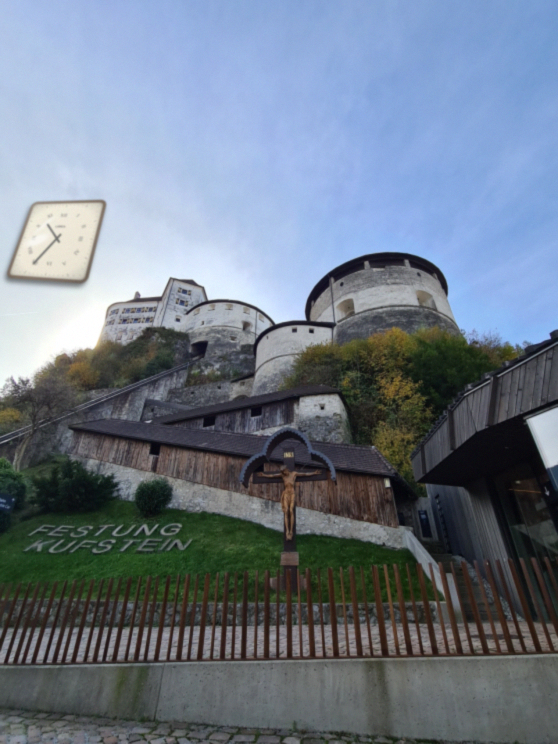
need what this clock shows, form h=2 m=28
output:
h=10 m=35
